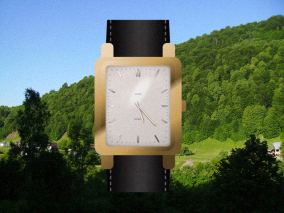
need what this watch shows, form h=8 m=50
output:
h=5 m=23
